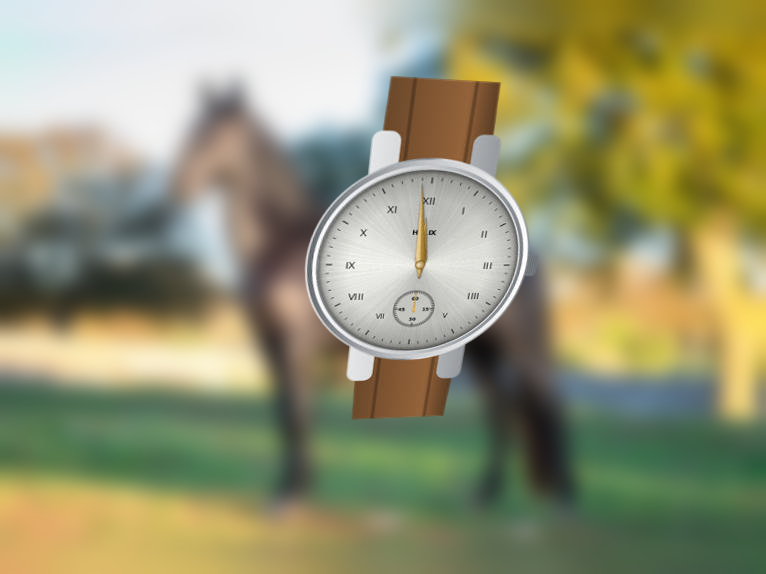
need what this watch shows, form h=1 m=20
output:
h=11 m=59
